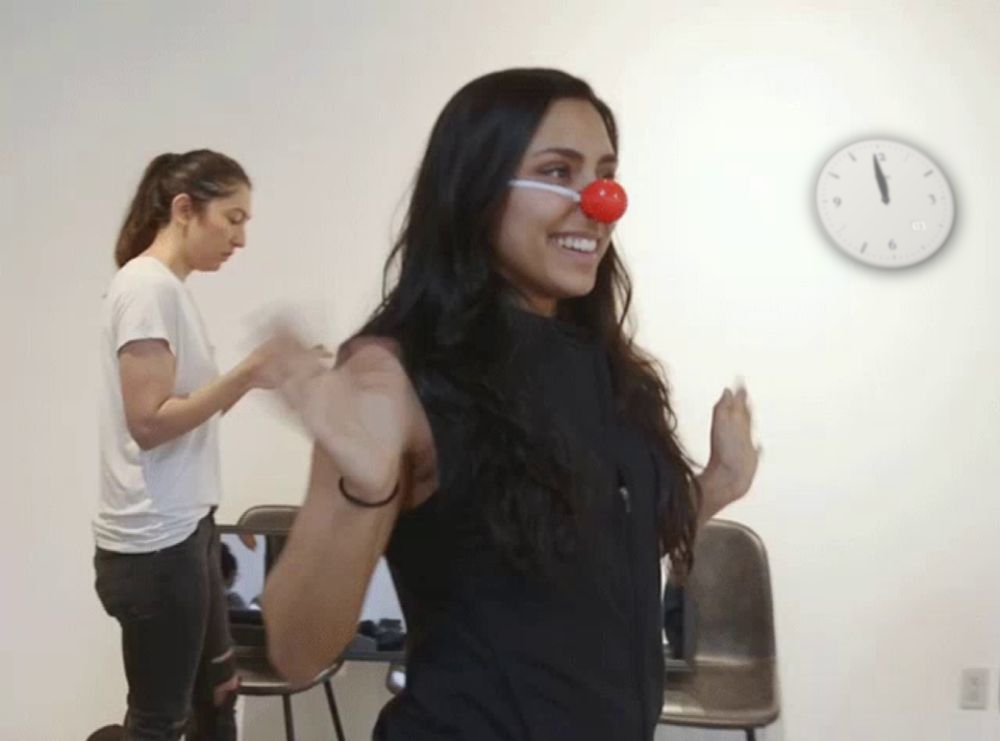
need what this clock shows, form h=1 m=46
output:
h=11 m=59
